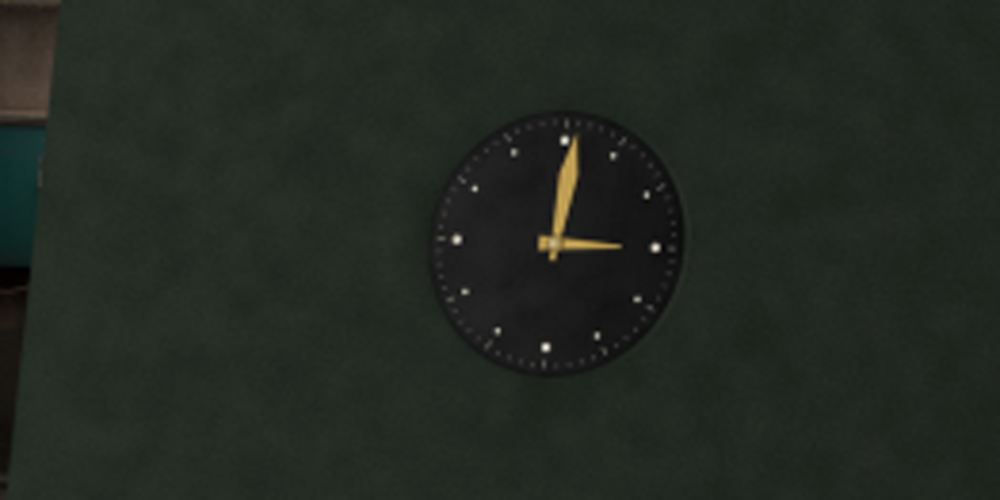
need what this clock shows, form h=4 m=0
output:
h=3 m=1
